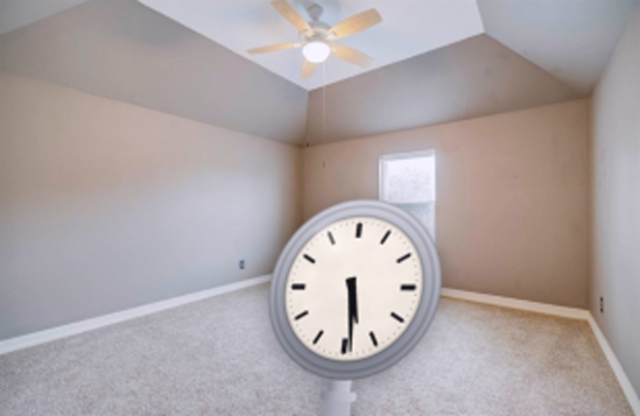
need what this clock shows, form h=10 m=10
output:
h=5 m=29
